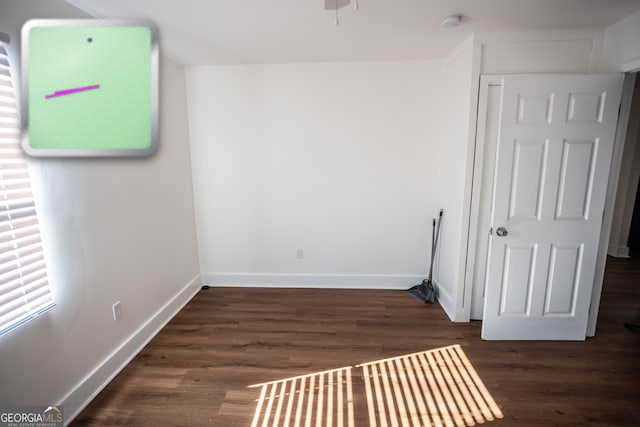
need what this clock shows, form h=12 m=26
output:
h=8 m=43
